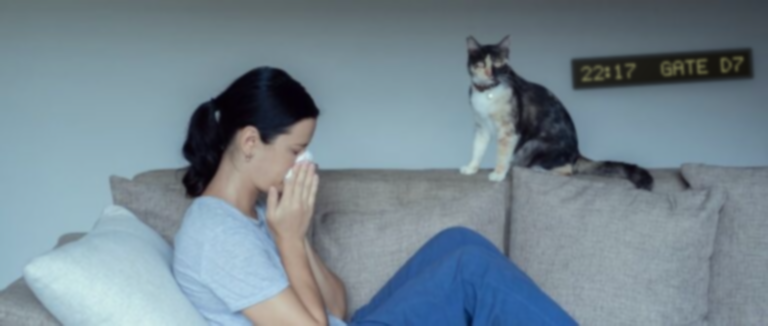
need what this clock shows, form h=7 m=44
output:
h=22 m=17
